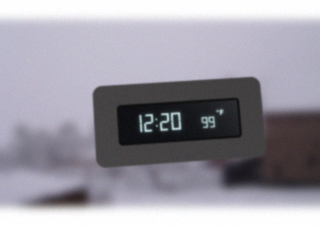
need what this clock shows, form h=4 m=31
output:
h=12 m=20
